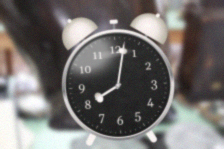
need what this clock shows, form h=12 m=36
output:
h=8 m=2
